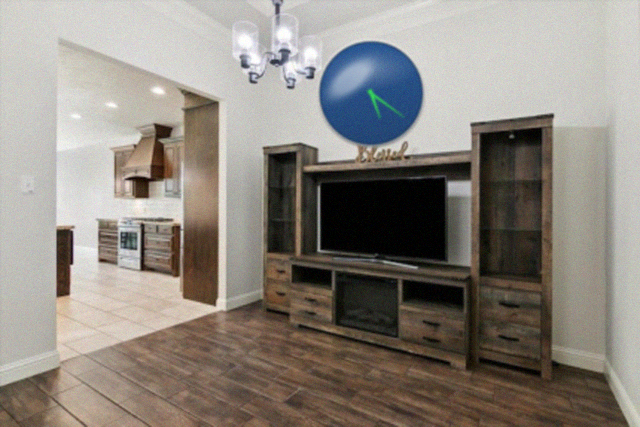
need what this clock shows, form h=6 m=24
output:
h=5 m=21
